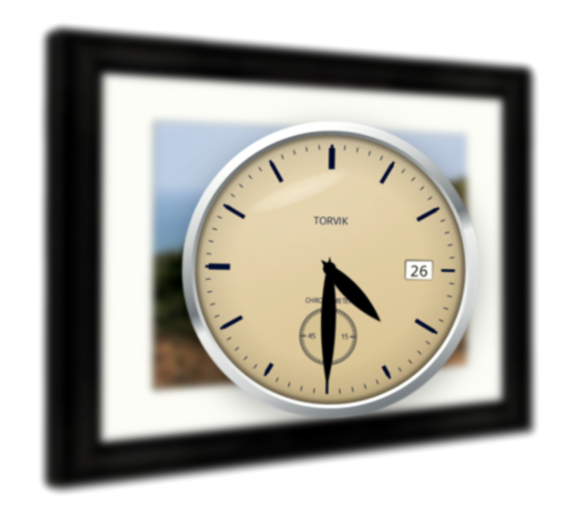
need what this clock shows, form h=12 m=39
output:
h=4 m=30
